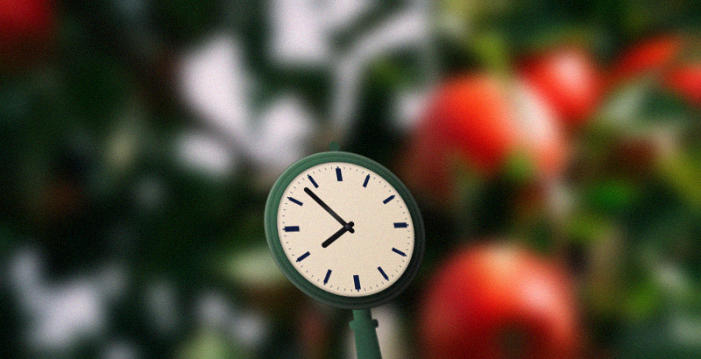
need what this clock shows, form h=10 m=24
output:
h=7 m=53
